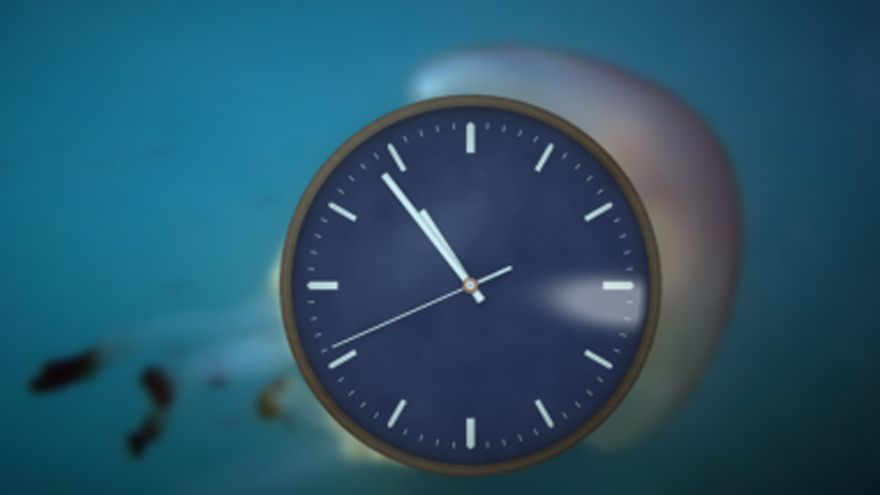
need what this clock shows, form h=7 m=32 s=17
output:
h=10 m=53 s=41
